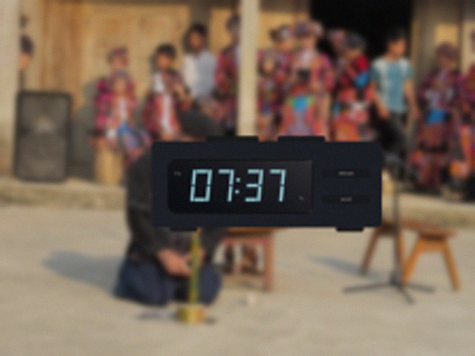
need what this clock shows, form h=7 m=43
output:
h=7 m=37
